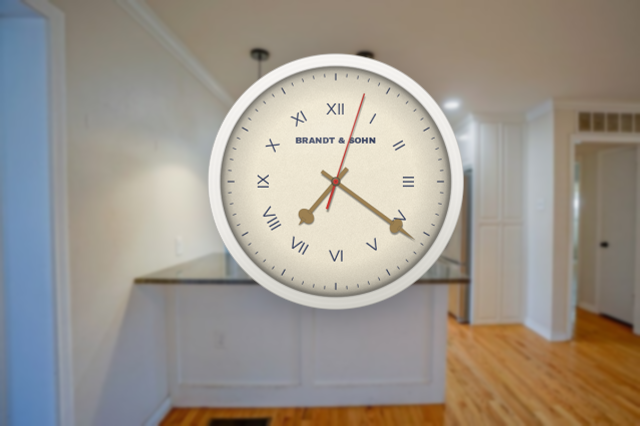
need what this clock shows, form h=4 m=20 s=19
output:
h=7 m=21 s=3
